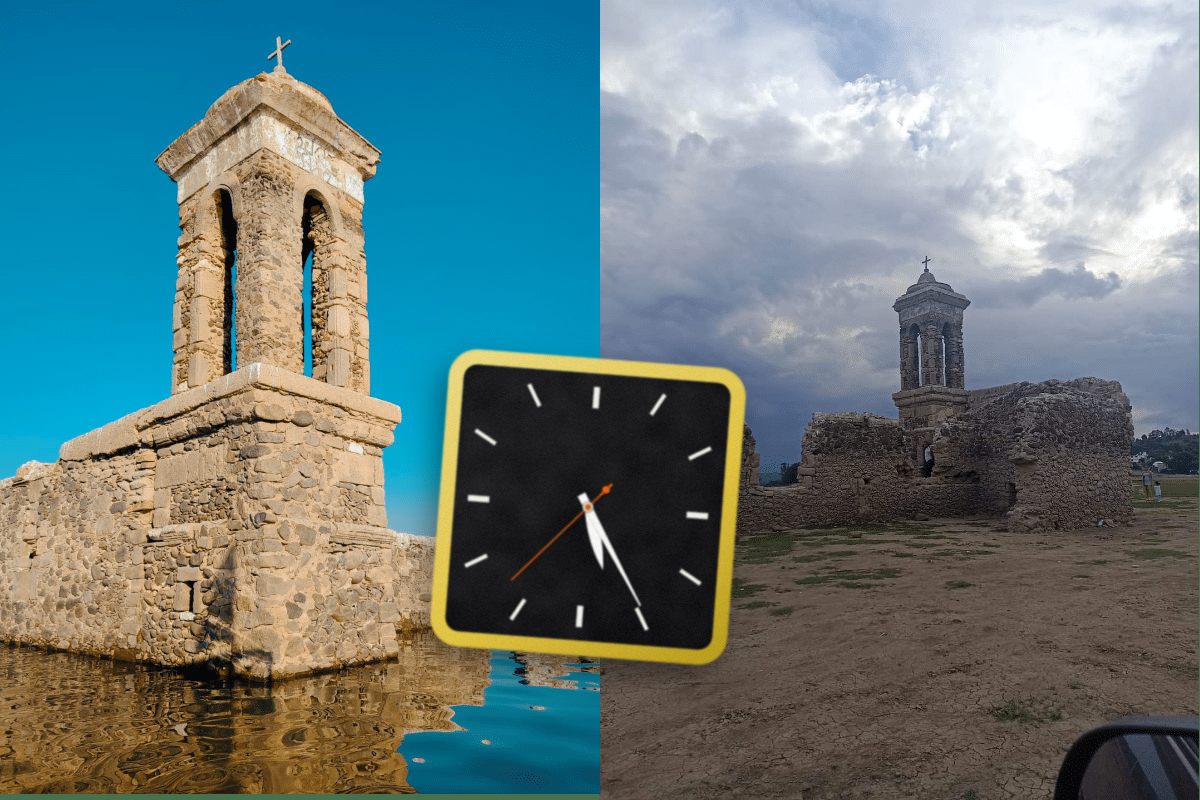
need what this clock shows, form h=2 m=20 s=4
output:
h=5 m=24 s=37
